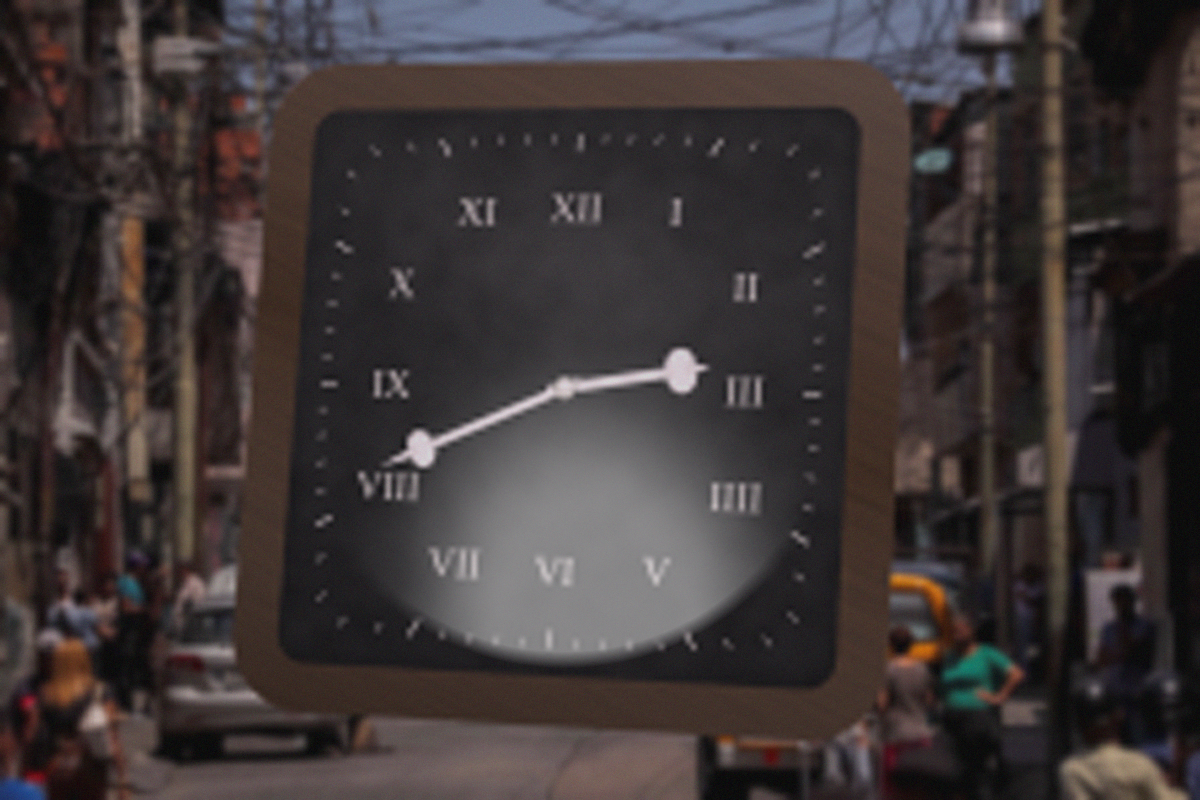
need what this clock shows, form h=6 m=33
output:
h=2 m=41
